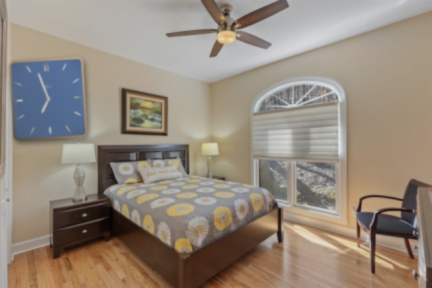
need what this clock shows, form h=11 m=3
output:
h=6 m=57
